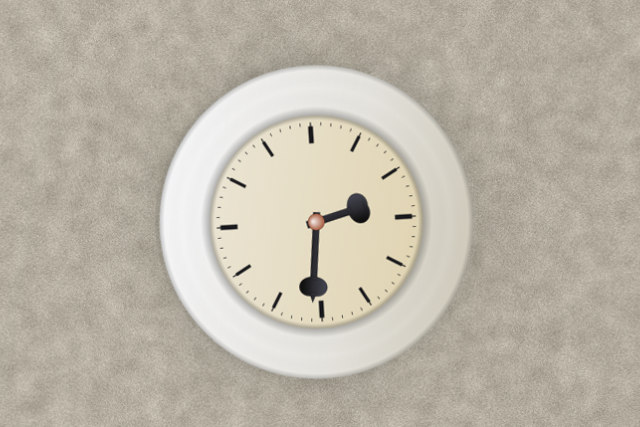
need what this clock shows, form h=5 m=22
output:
h=2 m=31
